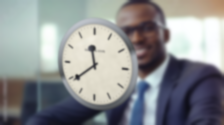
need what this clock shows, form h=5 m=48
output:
h=11 m=39
